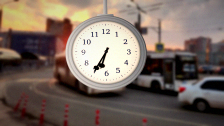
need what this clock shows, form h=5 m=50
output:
h=6 m=35
